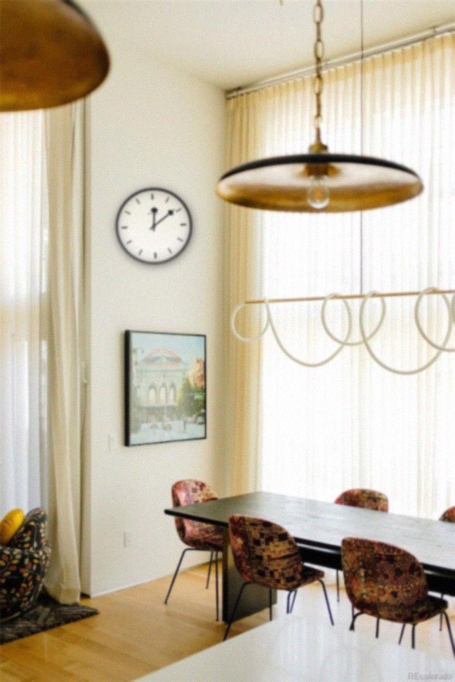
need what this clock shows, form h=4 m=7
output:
h=12 m=9
